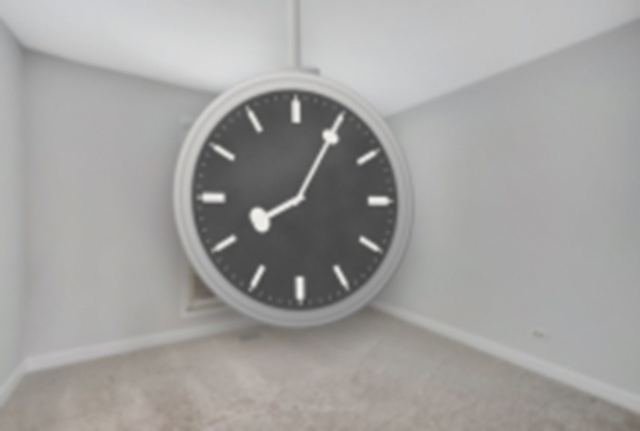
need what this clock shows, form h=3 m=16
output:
h=8 m=5
